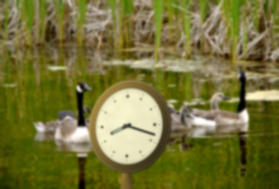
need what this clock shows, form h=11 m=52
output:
h=8 m=18
